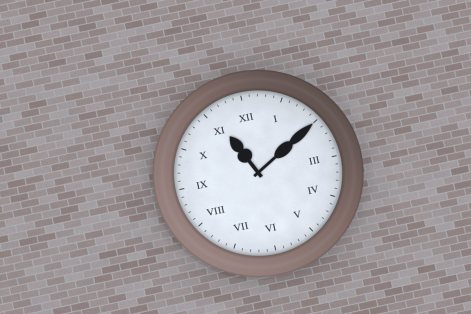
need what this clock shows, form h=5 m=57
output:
h=11 m=10
